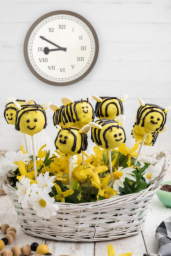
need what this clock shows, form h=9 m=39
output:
h=8 m=50
